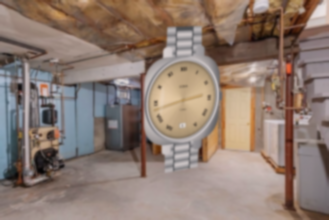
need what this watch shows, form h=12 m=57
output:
h=2 m=43
